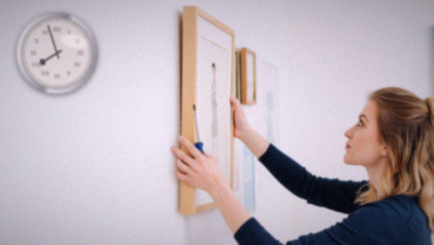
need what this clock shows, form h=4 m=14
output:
h=7 m=57
